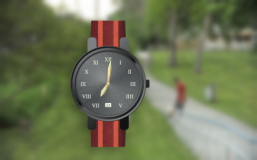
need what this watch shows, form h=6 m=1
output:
h=7 m=1
